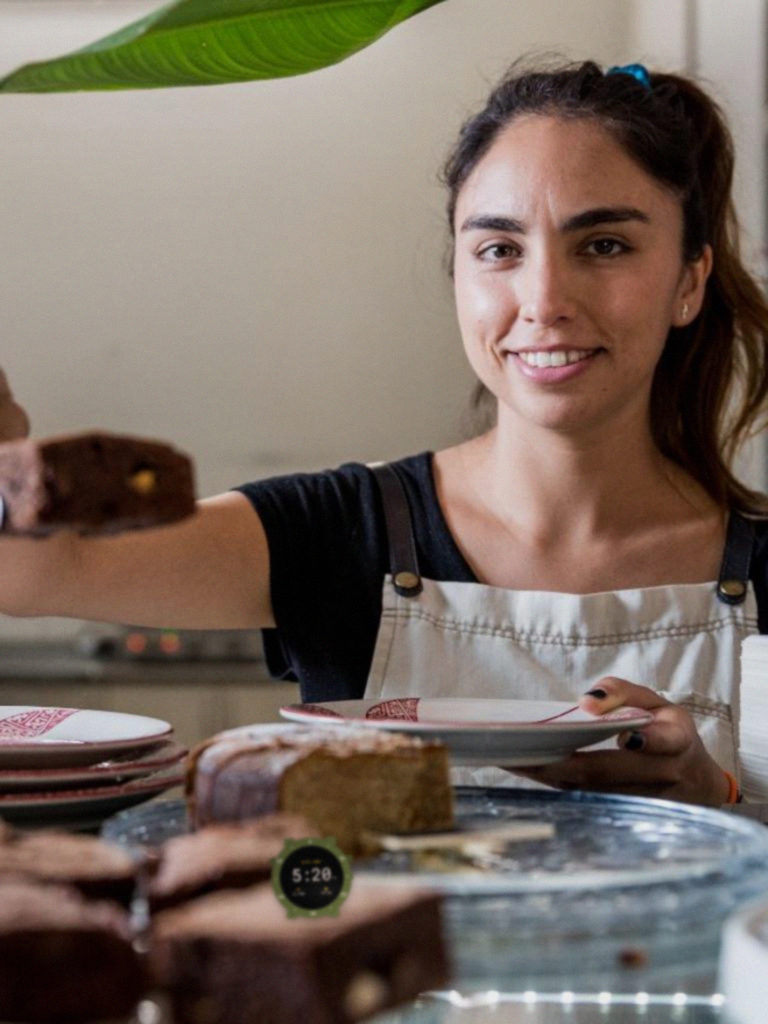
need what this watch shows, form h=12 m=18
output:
h=5 m=20
